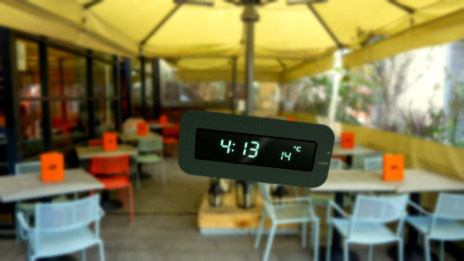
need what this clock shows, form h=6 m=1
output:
h=4 m=13
